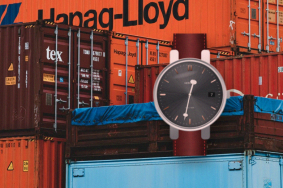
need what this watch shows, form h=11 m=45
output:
h=12 m=32
